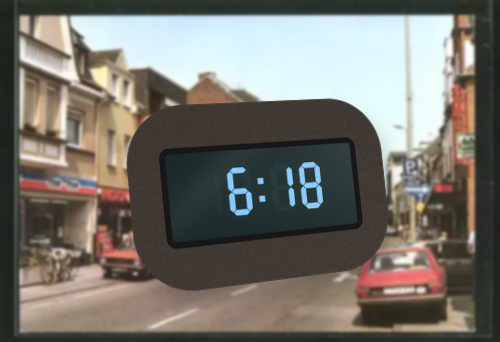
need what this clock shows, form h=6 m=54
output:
h=6 m=18
